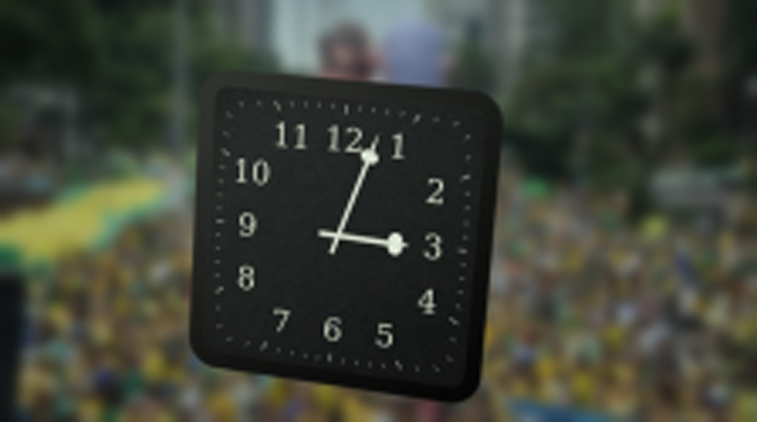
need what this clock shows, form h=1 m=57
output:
h=3 m=3
